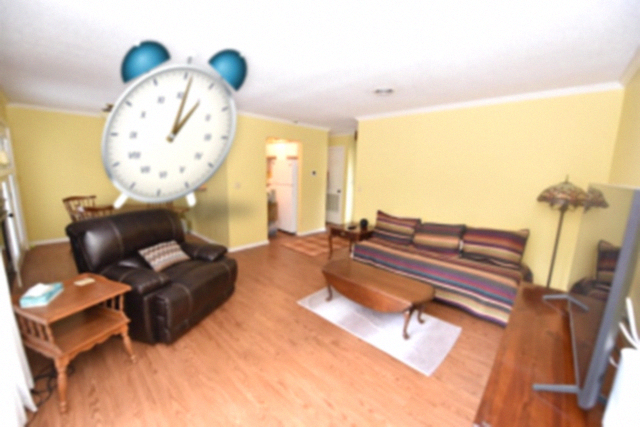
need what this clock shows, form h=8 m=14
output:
h=1 m=1
